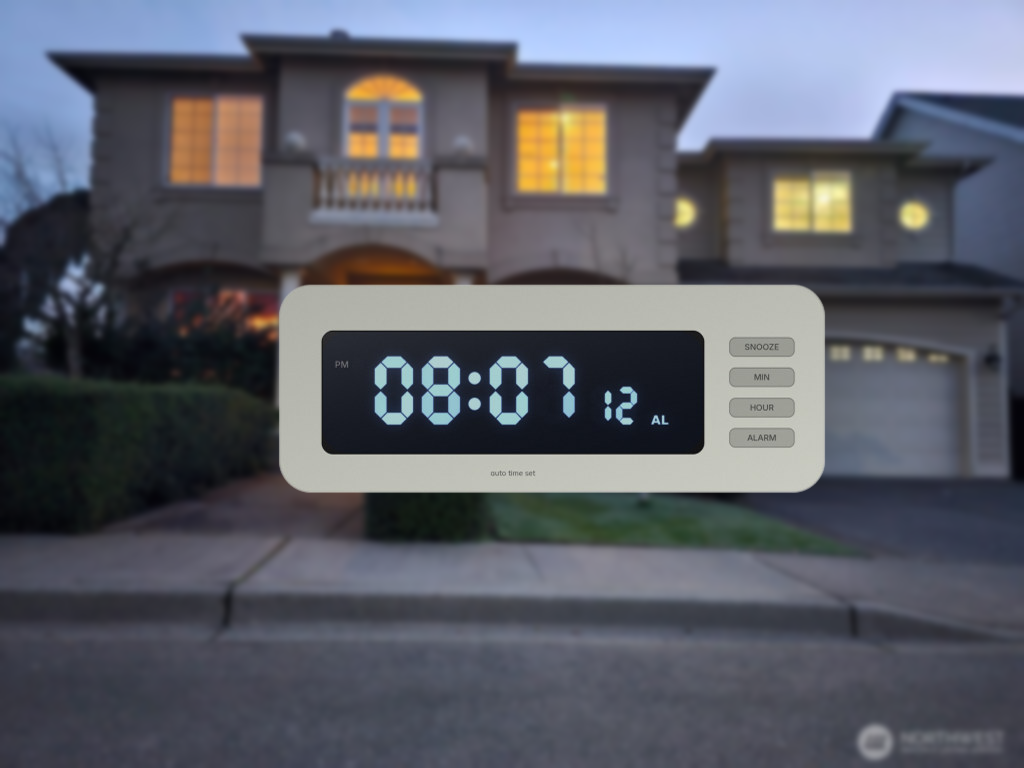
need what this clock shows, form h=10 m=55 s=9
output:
h=8 m=7 s=12
